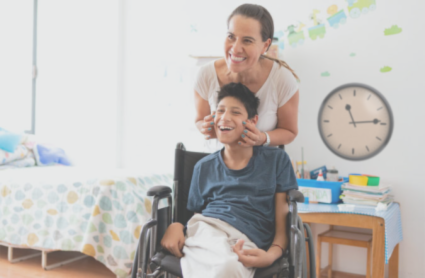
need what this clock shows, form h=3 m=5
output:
h=11 m=14
